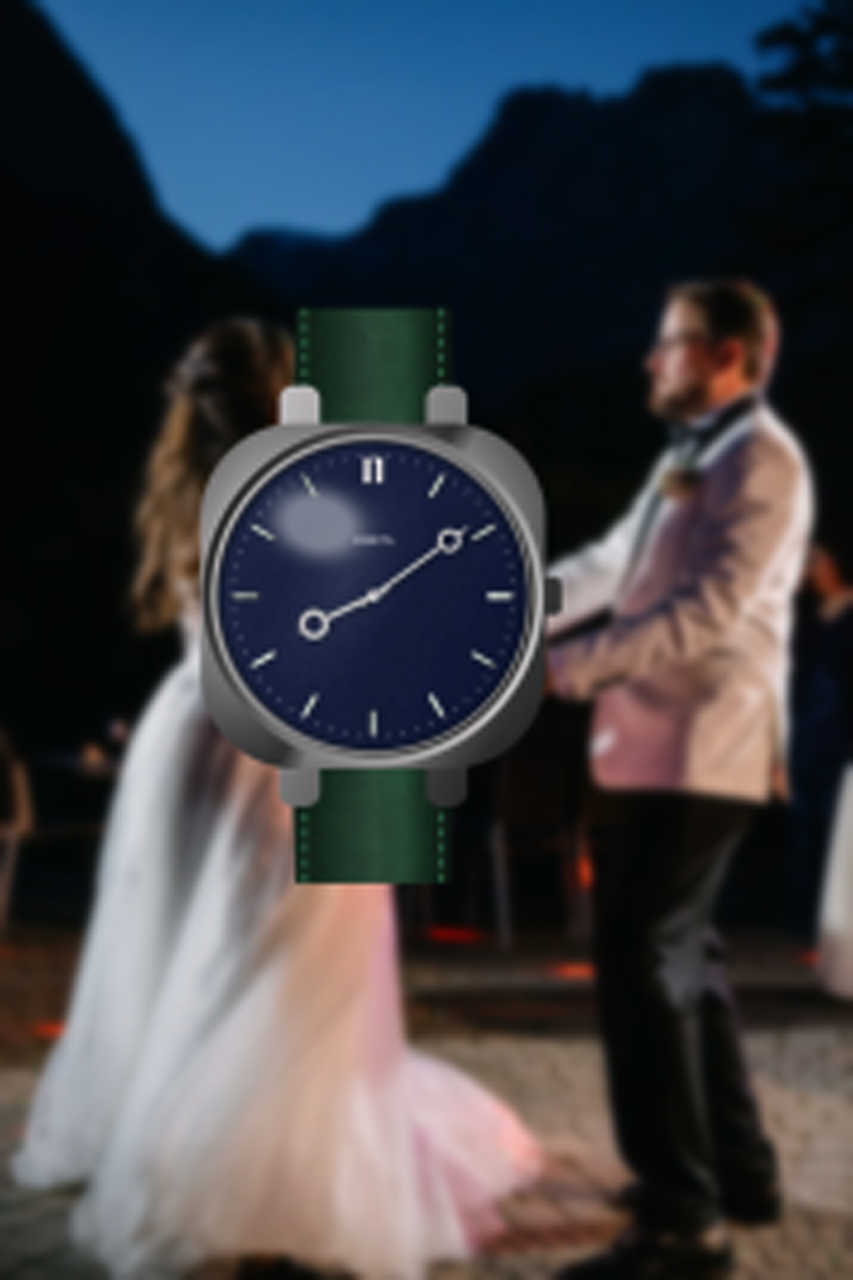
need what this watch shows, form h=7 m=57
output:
h=8 m=9
